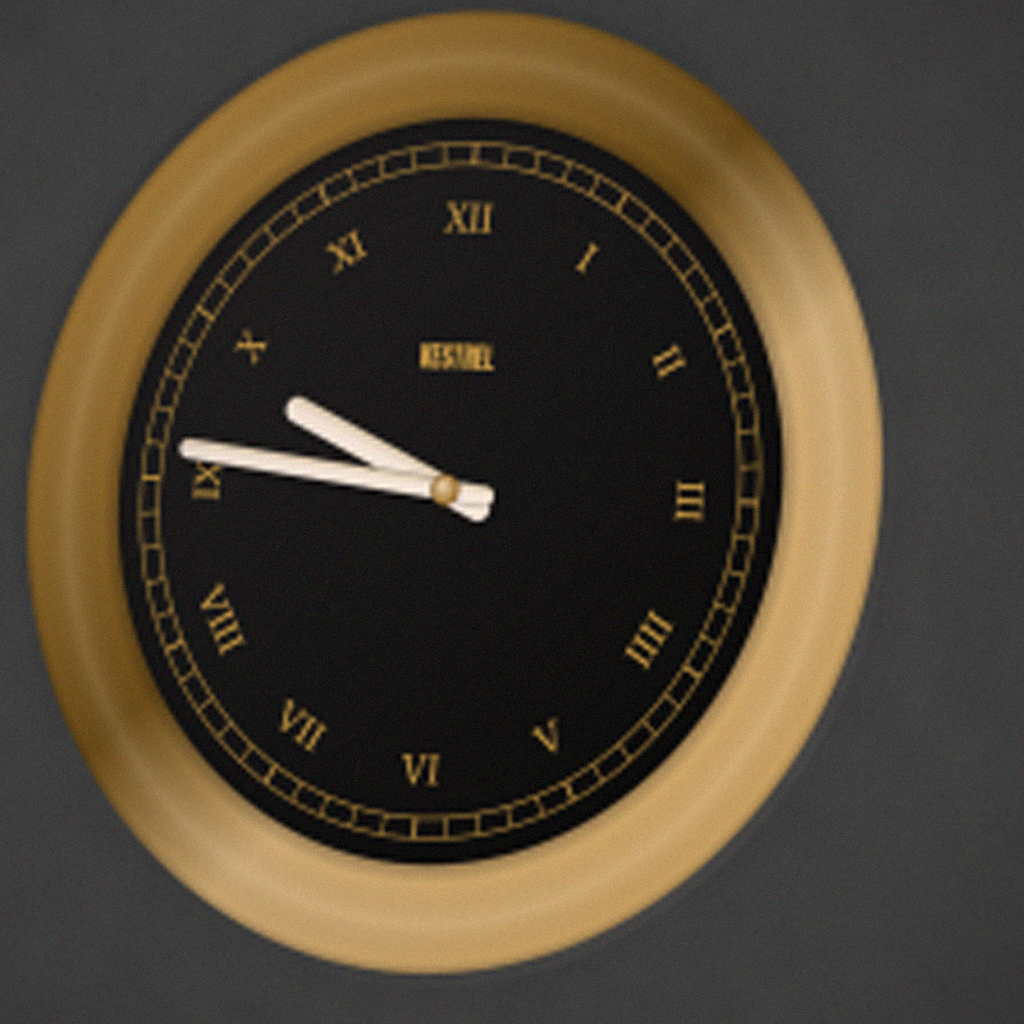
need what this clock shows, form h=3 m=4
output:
h=9 m=46
